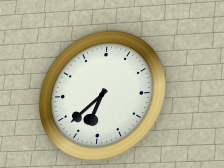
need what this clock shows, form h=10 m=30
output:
h=6 m=38
